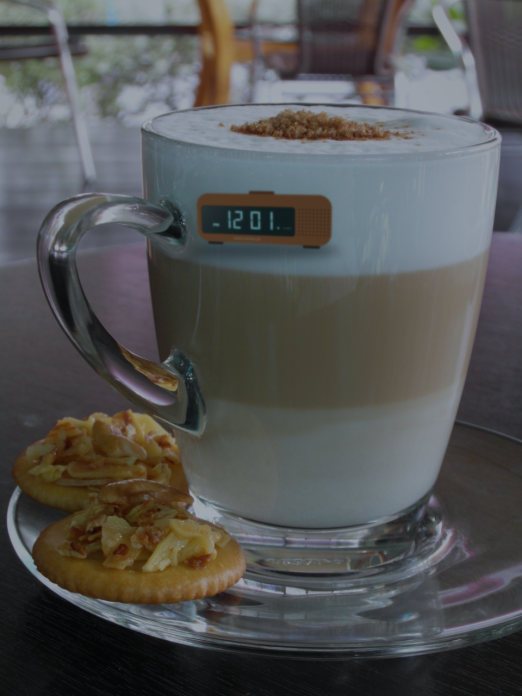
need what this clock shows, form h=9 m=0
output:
h=12 m=1
